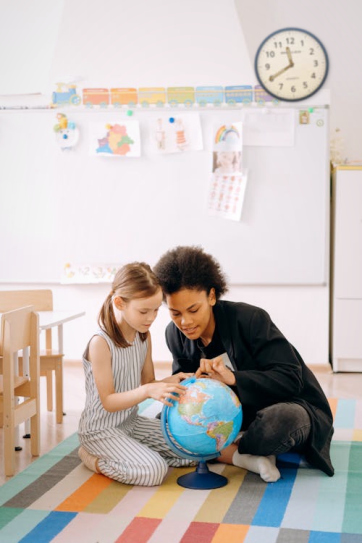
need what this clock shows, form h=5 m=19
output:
h=11 m=40
